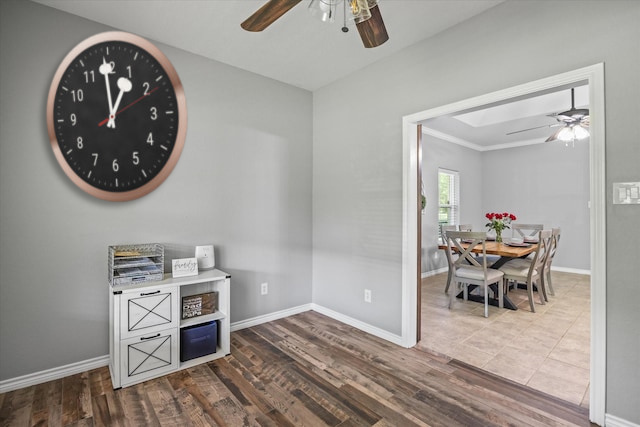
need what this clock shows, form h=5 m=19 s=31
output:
h=12 m=59 s=11
